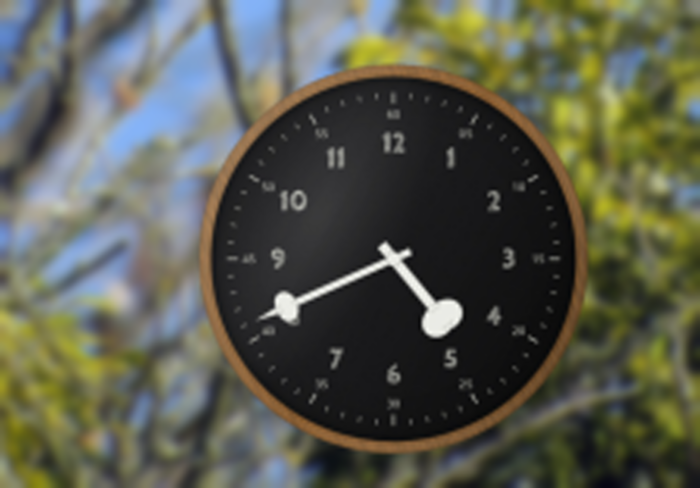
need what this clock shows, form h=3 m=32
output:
h=4 m=41
